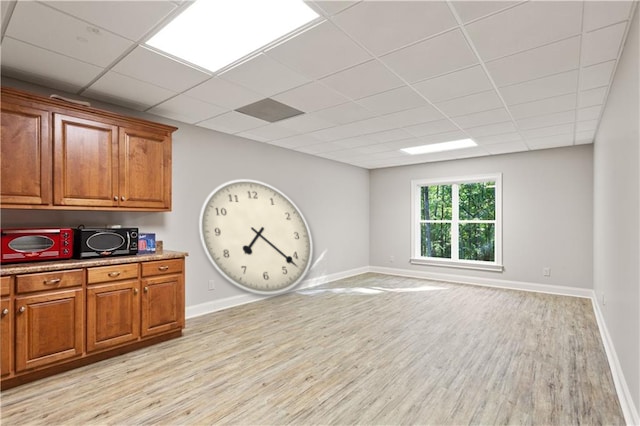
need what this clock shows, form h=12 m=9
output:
h=7 m=22
